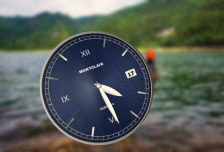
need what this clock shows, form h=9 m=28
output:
h=4 m=29
